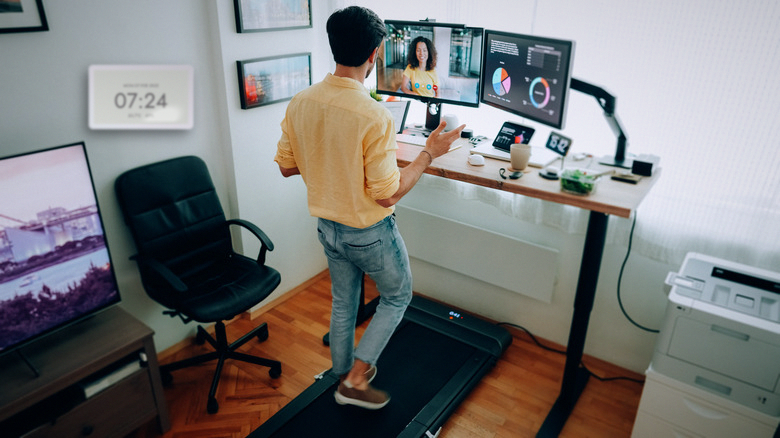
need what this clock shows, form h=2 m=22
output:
h=7 m=24
